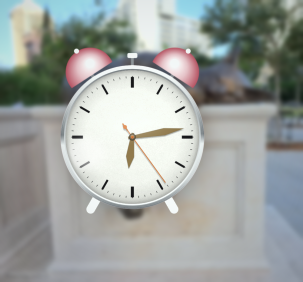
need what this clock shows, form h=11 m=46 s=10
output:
h=6 m=13 s=24
